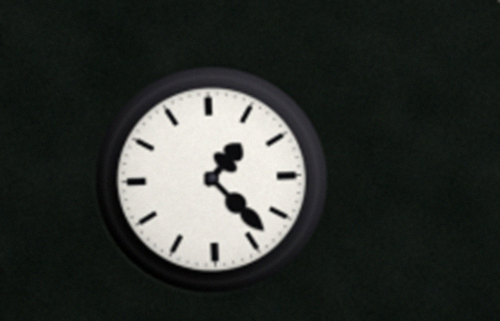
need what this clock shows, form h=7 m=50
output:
h=1 m=23
